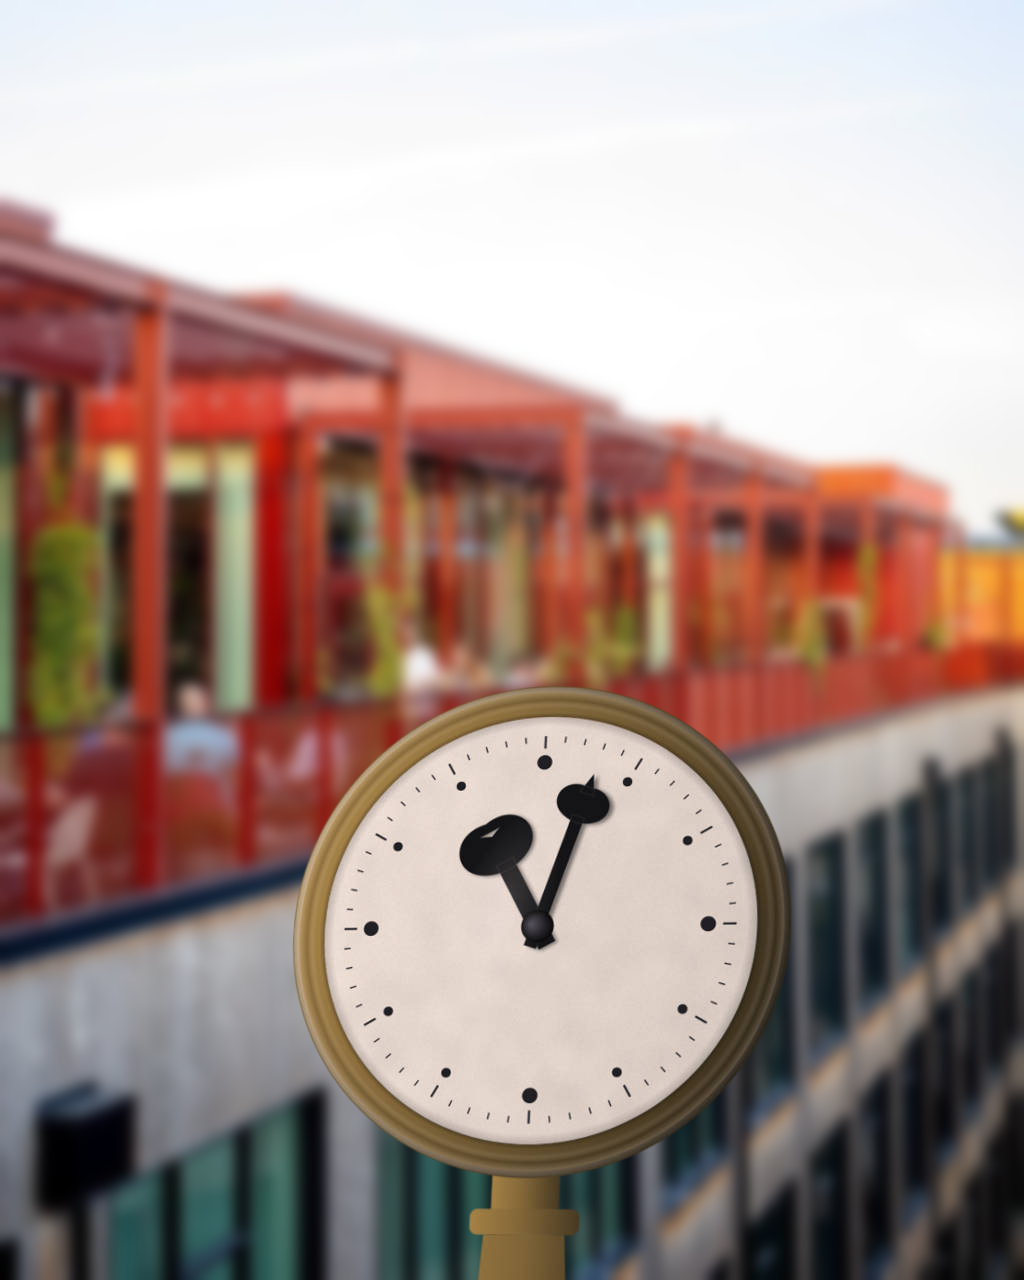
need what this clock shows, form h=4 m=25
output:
h=11 m=3
